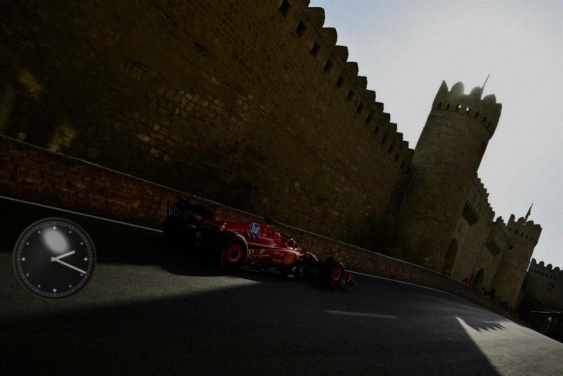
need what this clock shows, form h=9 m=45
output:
h=2 m=19
